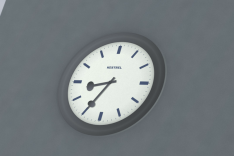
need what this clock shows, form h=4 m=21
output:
h=8 m=35
